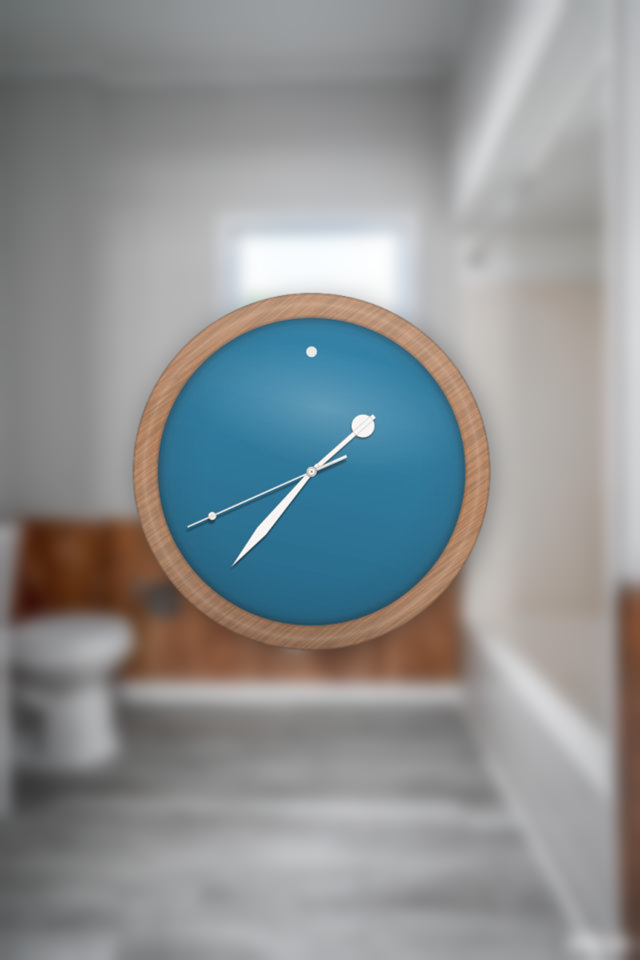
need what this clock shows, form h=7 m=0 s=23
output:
h=1 m=36 s=41
